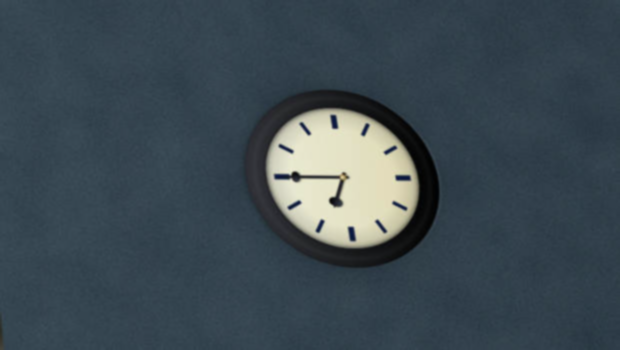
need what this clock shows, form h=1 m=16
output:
h=6 m=45
